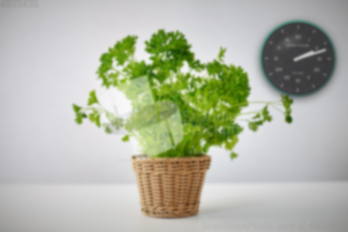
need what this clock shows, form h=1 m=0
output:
h=2 m=12
